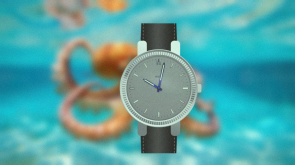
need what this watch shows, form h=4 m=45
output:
h=10 m=2
